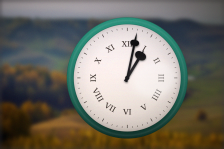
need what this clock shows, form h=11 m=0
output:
h=1 m=2
